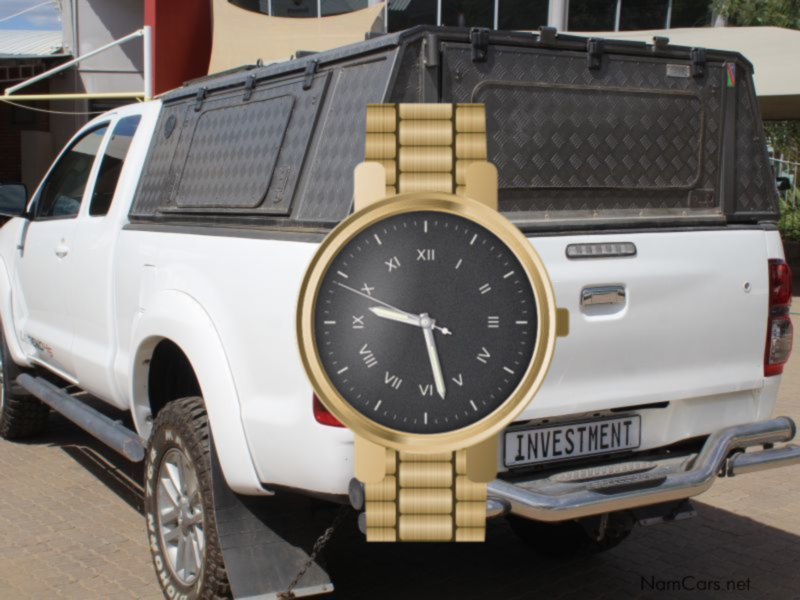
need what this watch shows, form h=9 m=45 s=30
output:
h=9 m=27 s=49
